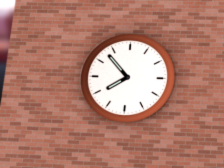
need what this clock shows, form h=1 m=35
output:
h=7 m=53
